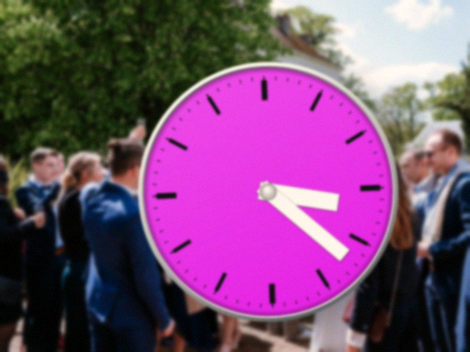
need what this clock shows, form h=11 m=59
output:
h=3 m=22
